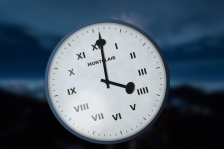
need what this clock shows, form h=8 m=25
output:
h=4 m=1
